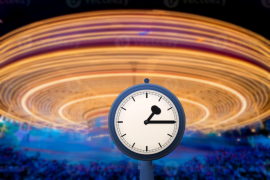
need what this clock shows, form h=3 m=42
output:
h=1 m=15
